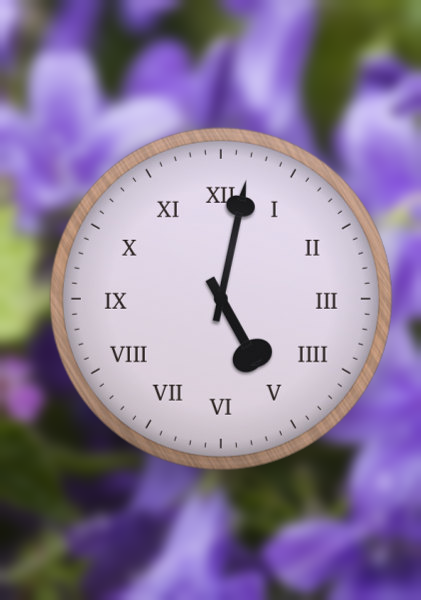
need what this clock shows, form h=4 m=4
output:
h=5 m=2
